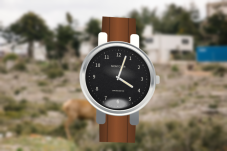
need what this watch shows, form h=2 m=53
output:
h=4 m=3
